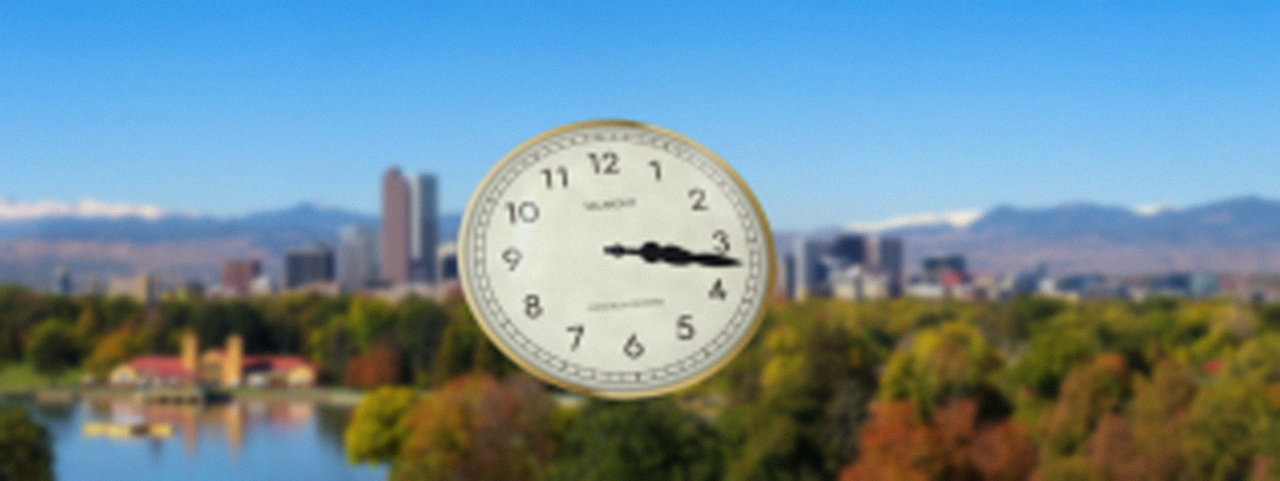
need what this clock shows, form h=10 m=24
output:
h=3 m=17
